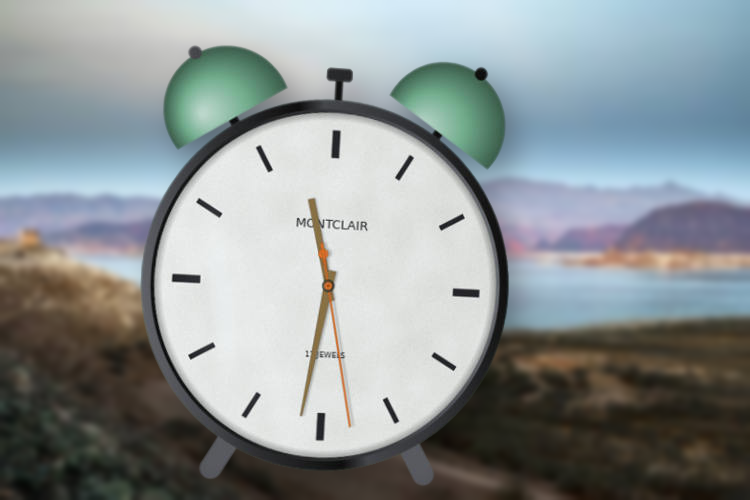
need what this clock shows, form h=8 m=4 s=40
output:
h=11 m=31 s=28
